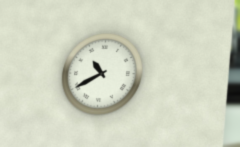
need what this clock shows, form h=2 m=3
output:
h=10 m=40
